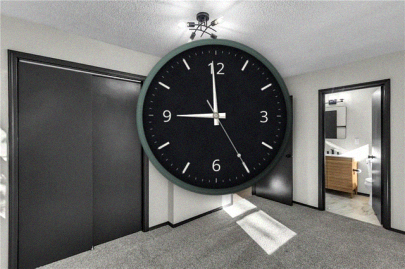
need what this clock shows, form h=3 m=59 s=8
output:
h=8 m=59 s=25
